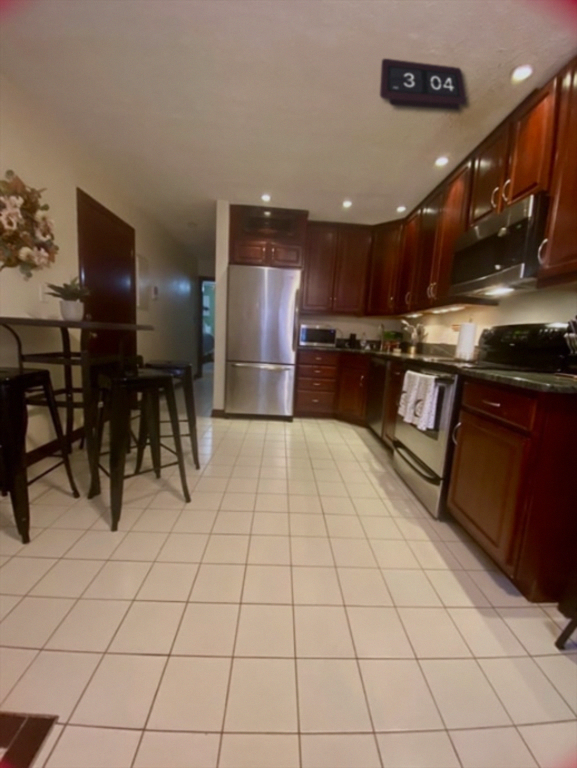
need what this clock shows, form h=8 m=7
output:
h=3 m=4
